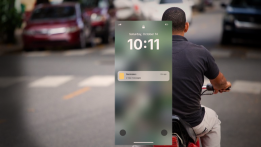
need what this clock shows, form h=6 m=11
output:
h=10 m=11
